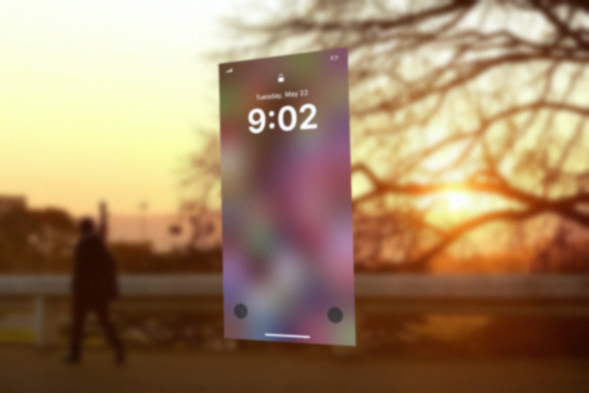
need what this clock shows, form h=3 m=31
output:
h=9 m=2
